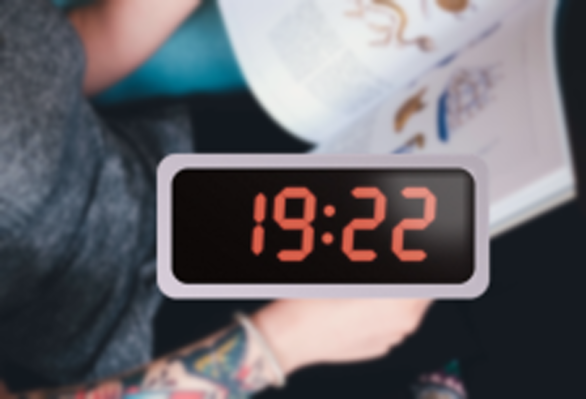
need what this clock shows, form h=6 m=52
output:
h=19 m=22
